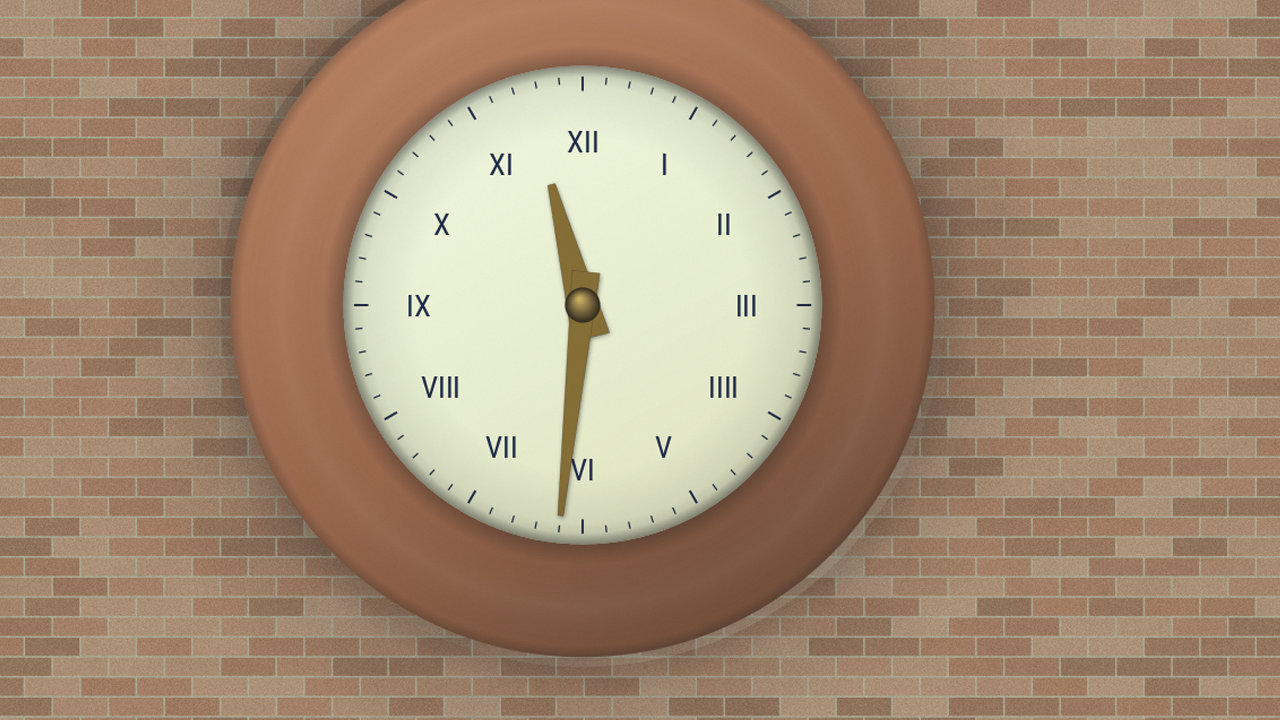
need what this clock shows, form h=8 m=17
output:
h=11 m=31
